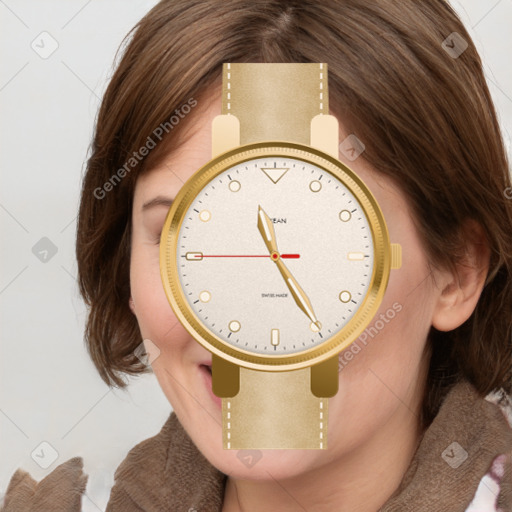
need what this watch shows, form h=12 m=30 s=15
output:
h=11 m=24 s=45
